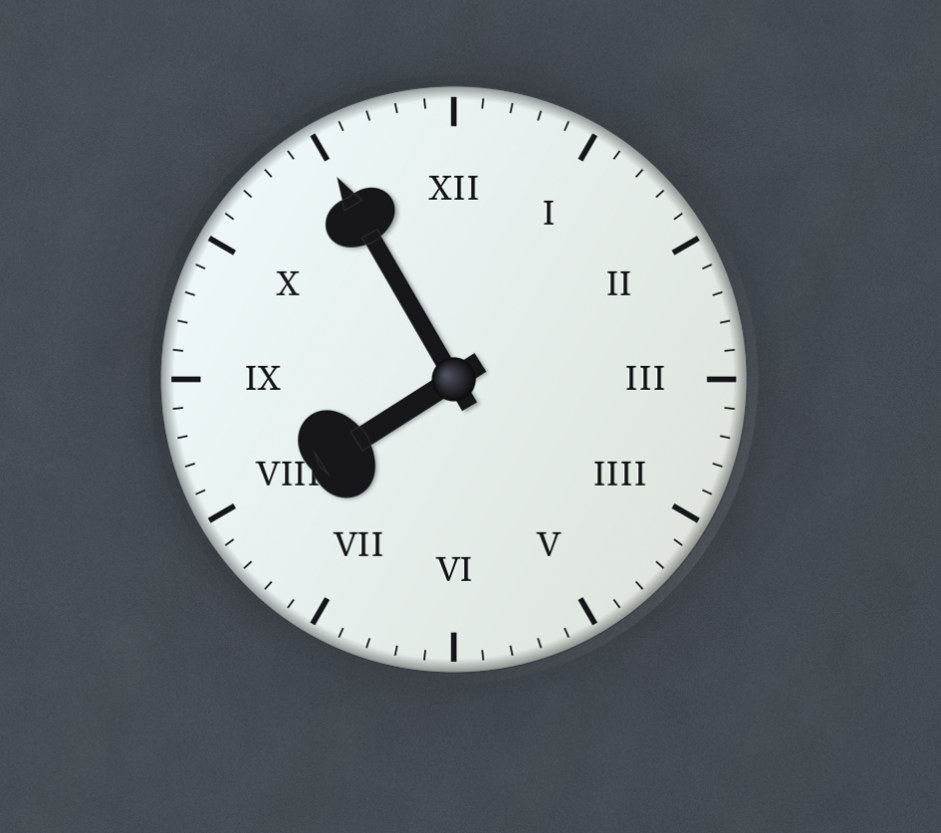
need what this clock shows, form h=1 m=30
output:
h=7 m=55
